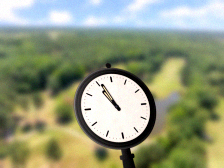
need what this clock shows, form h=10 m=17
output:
h=10 m=56
